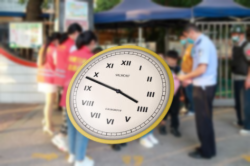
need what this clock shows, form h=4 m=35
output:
h=3 m=48
